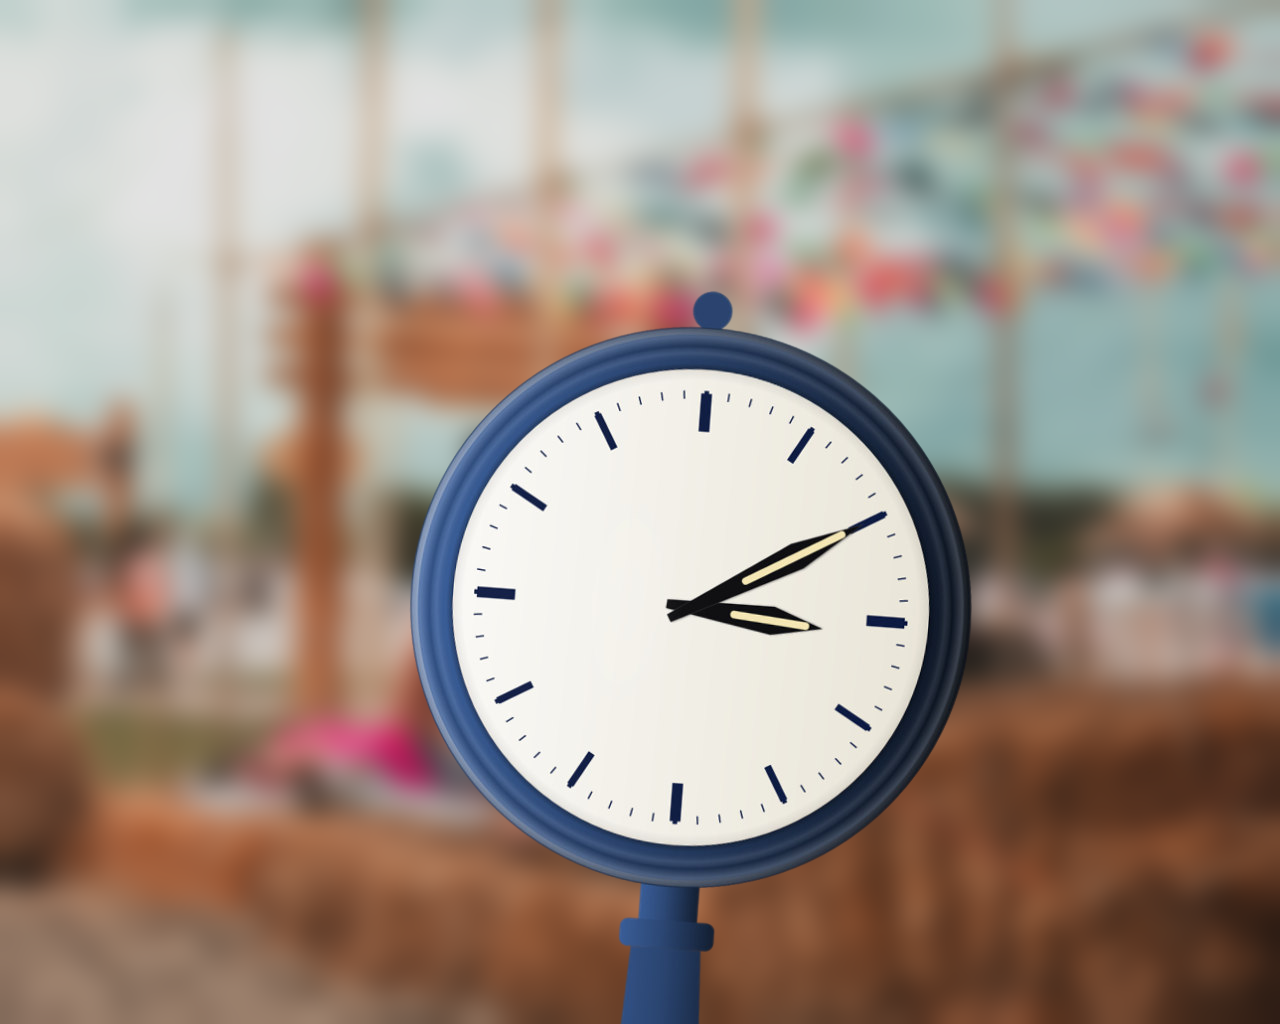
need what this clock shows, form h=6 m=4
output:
h=3 m=10
